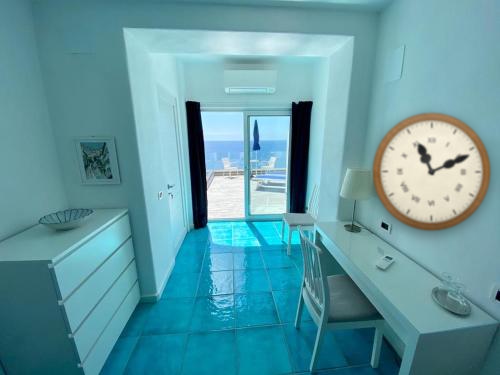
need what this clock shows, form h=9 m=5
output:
h=11 m=11
